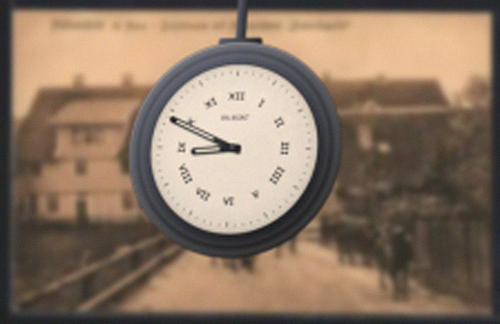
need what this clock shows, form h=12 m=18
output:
h=8 m=49
